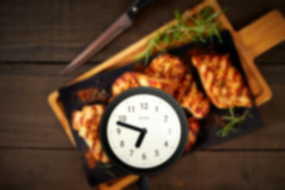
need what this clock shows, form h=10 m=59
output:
h=6 m=48
